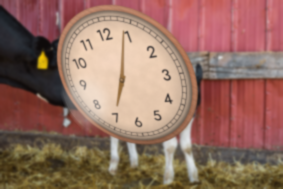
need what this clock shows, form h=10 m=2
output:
h=7 m=4
